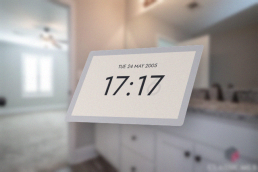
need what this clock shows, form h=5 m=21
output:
h=17 m=17
